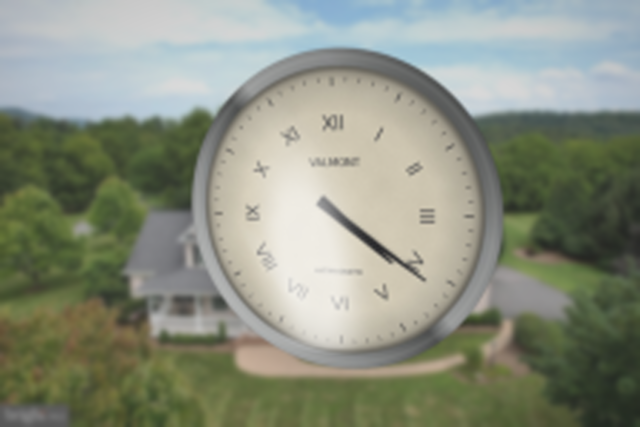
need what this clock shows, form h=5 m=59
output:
h=4 m=21
